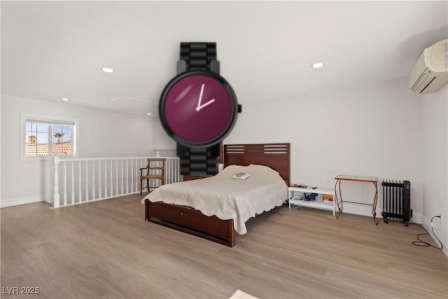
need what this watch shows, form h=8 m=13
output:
h=2 m=2
